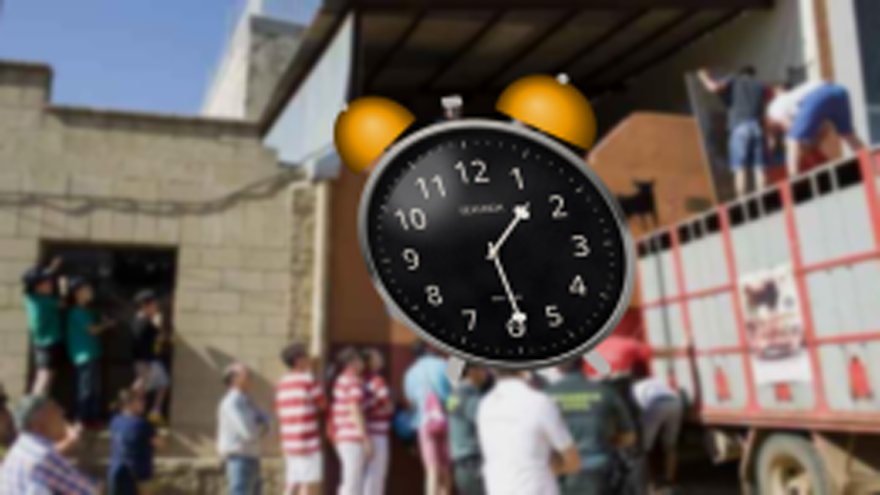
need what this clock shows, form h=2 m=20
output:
h=1 m=29
